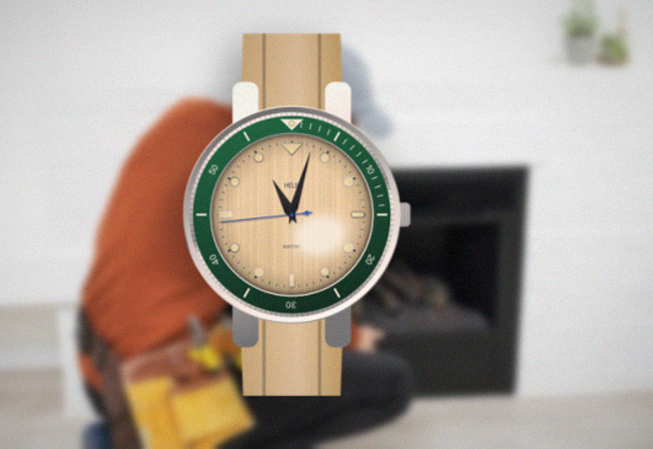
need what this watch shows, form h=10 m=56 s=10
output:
h=11 m=2 s=44
